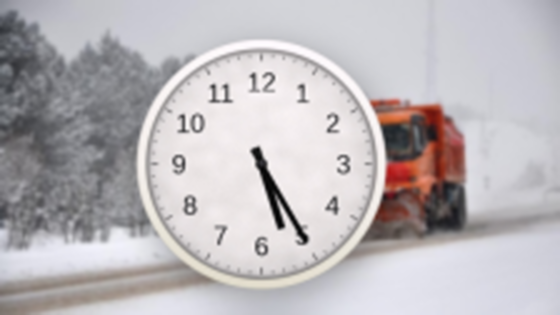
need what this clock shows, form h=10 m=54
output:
h=5 m=25
